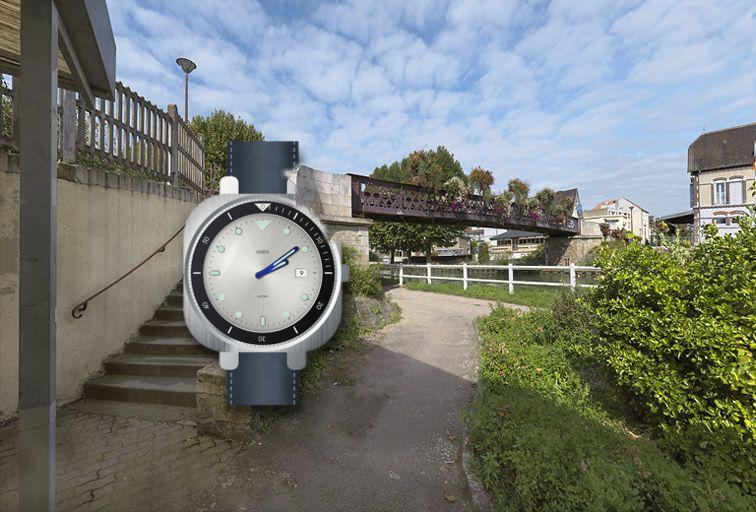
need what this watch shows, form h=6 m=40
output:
h=2 m=9
